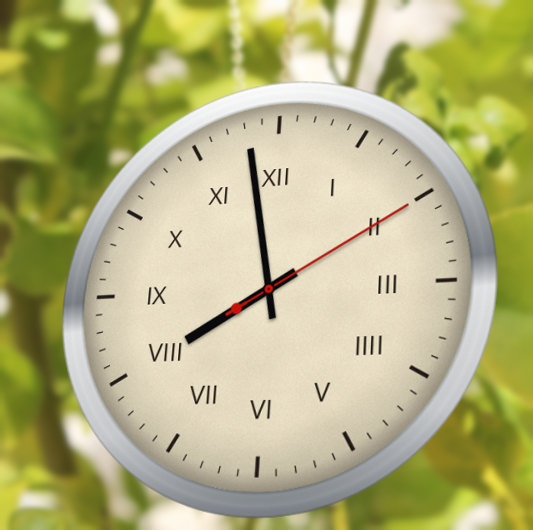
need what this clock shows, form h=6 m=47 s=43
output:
h=7 m=58 s=10
